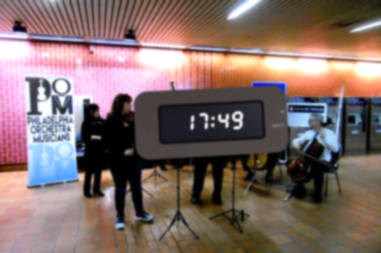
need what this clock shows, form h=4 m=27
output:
h=17 m=49
